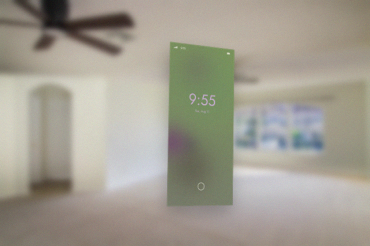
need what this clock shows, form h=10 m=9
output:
h=9 m=55
